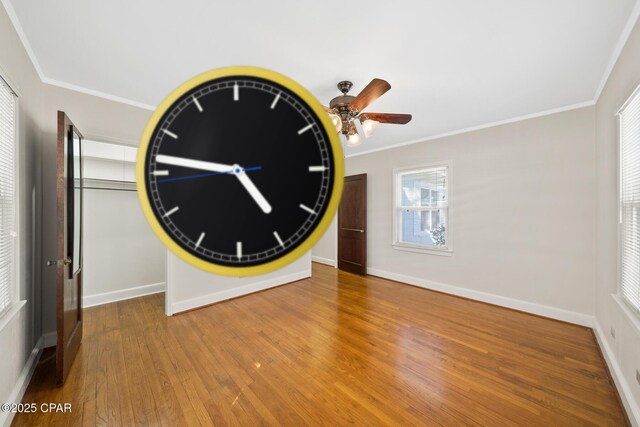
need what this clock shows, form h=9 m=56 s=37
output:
h=4 m=46 s=44
